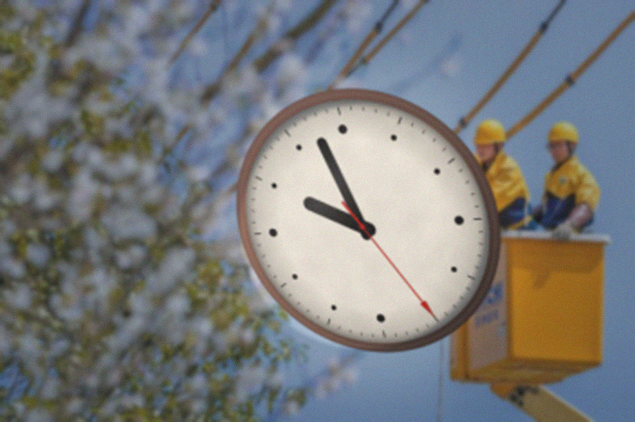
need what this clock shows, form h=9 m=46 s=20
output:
h=9 m=57 s=25
